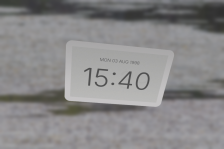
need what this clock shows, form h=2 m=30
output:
h=15 m=40
